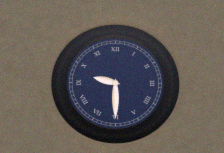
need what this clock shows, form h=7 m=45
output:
h=9 m=30
